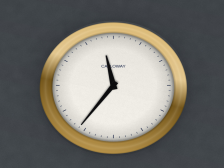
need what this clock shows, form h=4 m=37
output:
h=11 m=36
